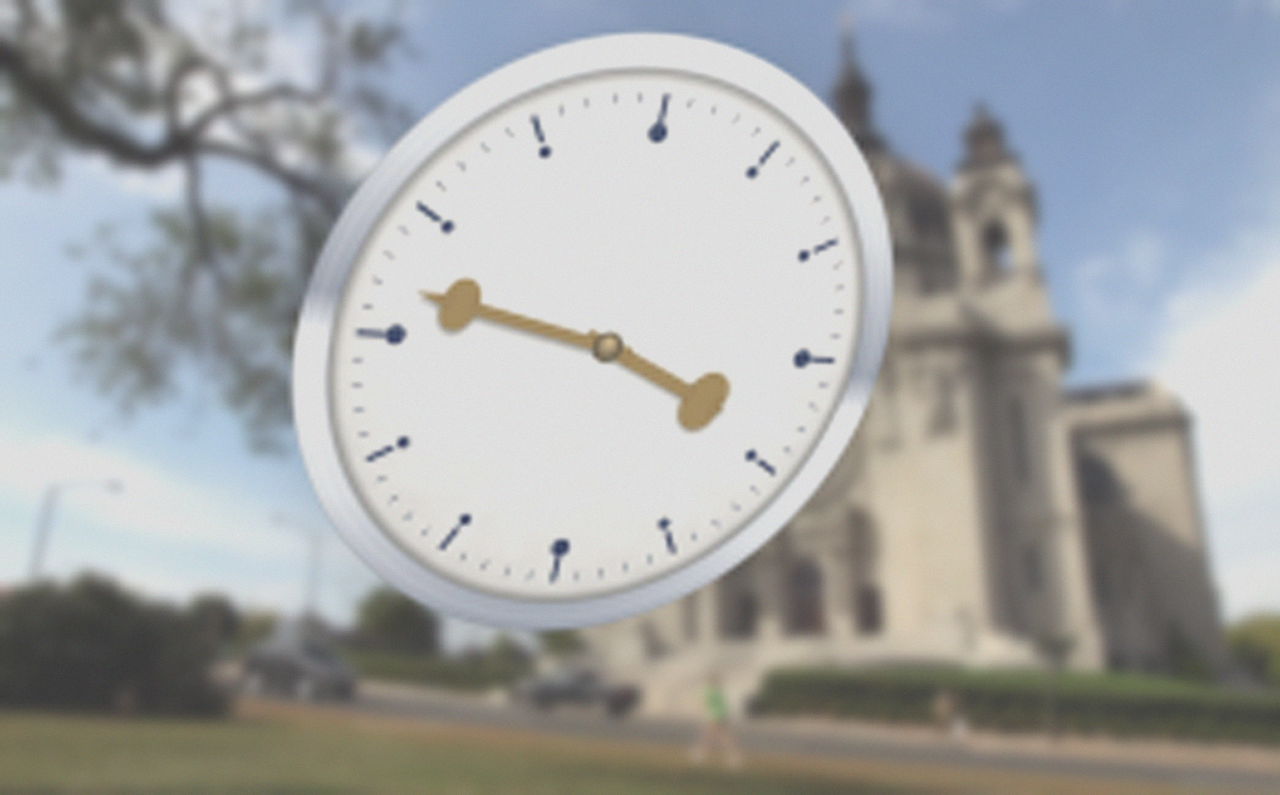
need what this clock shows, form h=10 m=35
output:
h=3 m=47
